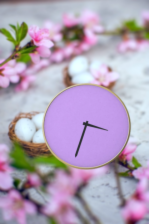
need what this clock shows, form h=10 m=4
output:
h=3 m=33
